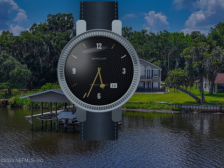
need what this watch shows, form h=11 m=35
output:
h=5 m=34
